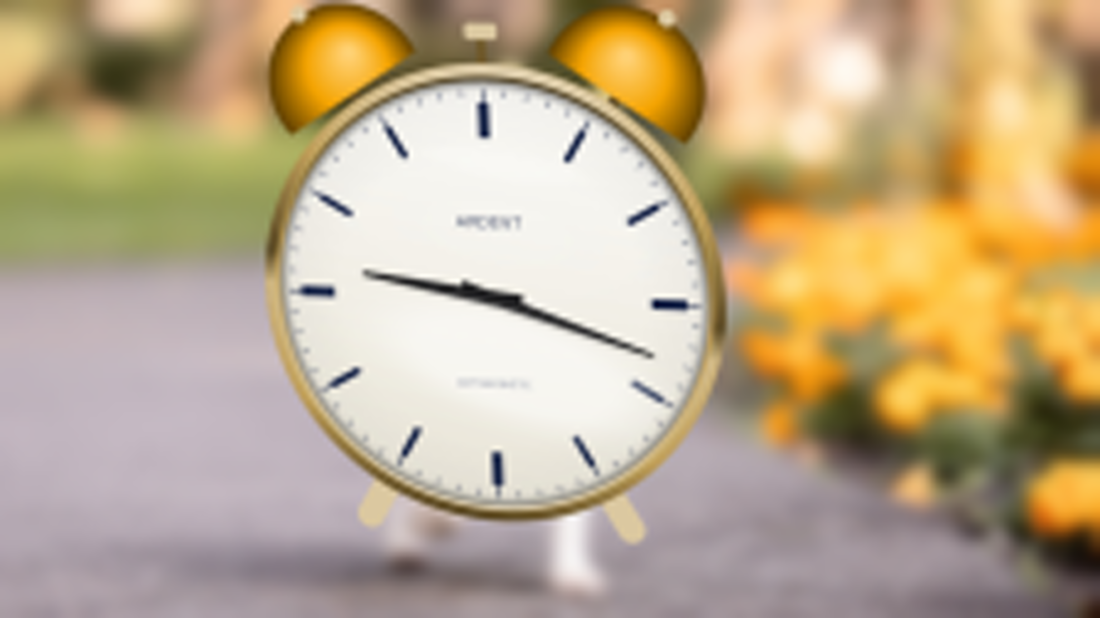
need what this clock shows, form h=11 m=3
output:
h=9 m=18
